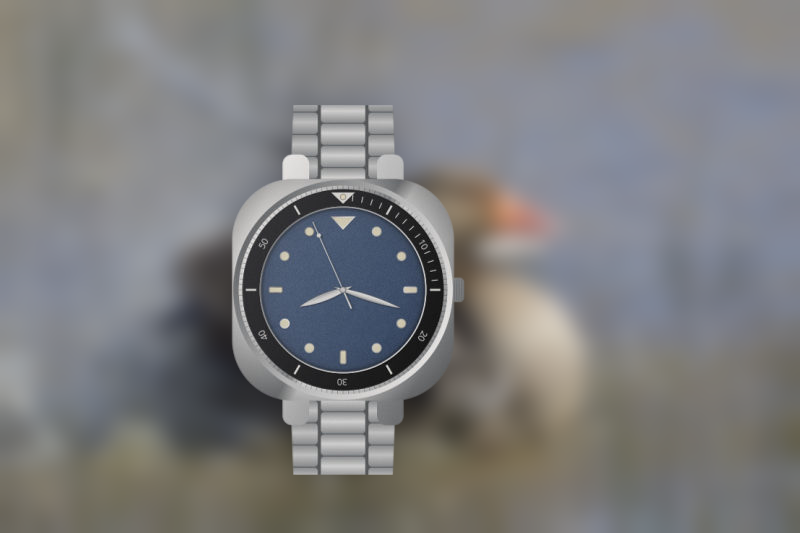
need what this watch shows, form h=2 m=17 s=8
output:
h=8 m=17 s=56
